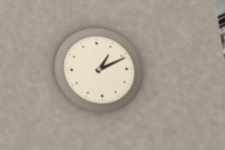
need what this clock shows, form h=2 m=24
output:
h=1 m=11
